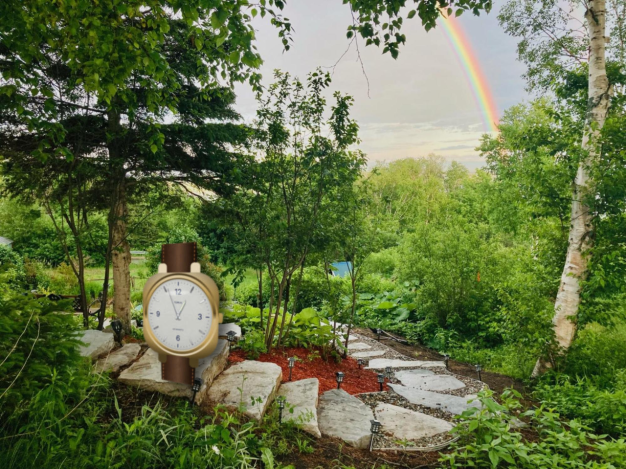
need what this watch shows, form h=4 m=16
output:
h=12 m=56
